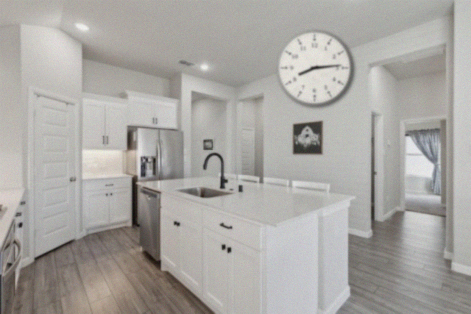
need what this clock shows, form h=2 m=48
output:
h=8 m=14
